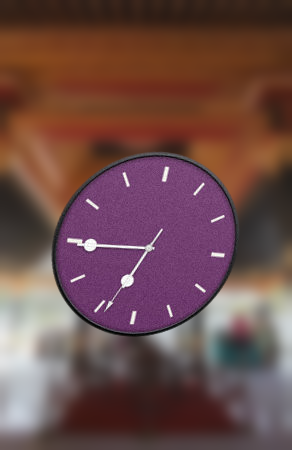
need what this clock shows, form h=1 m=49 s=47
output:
h=6 m=44 s=34
